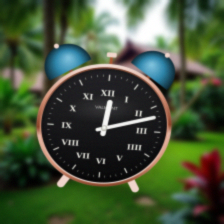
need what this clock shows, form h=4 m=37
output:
h=12 m=12
